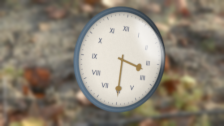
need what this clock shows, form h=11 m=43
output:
h=3 m=30
